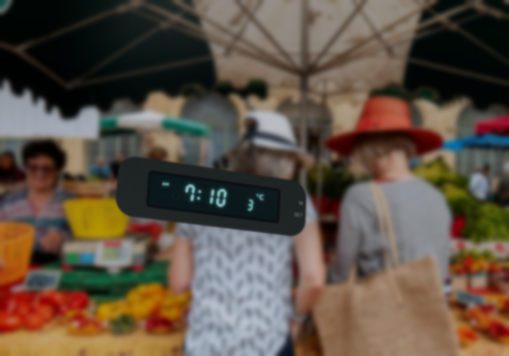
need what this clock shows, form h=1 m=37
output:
h=7 m=10
